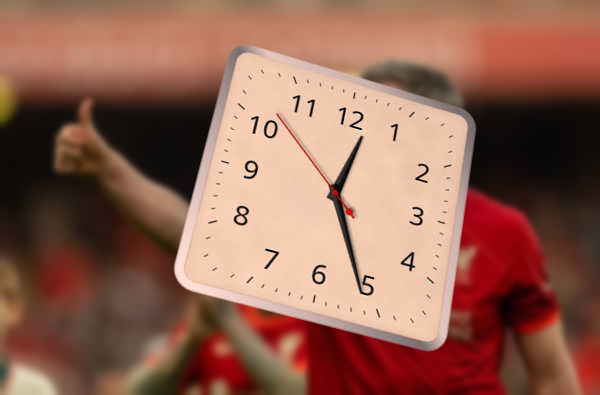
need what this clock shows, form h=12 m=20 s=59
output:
h=12 m=25 s=52
